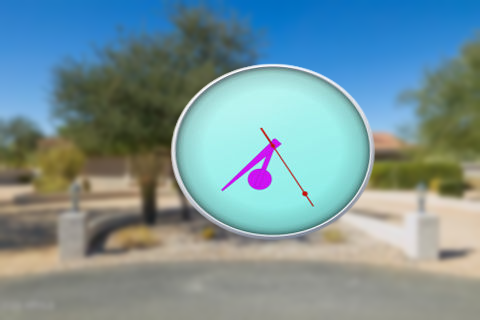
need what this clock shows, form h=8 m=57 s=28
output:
h=6 m=37 s=25
